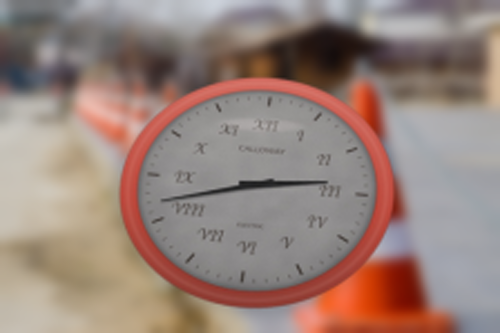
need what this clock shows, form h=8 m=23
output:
h=2 m=42
